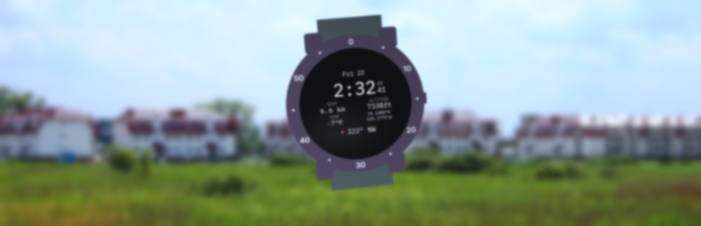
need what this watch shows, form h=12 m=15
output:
h=2 m=32
